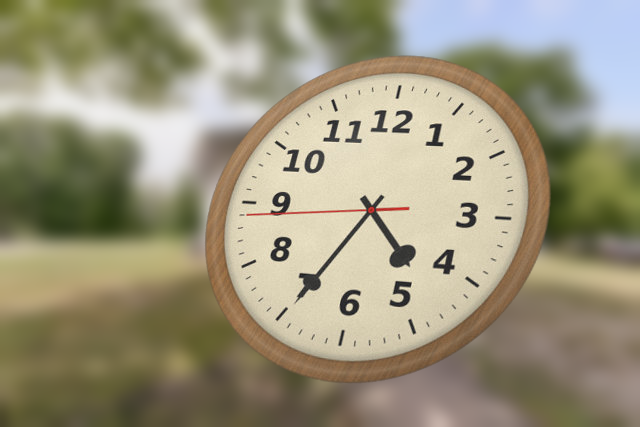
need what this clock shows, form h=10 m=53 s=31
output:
h=4 m=34 s=44
